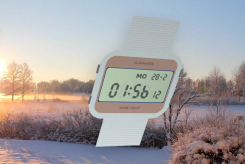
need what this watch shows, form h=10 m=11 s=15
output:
h=1 m=56 s=12
